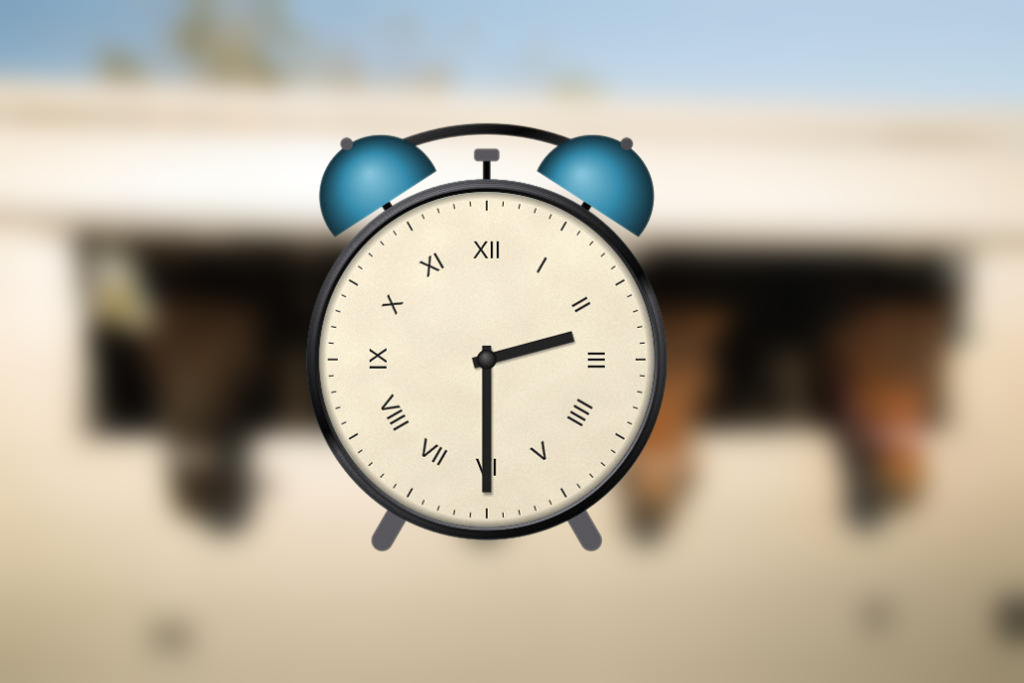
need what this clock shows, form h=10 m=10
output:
h=2 m=30
